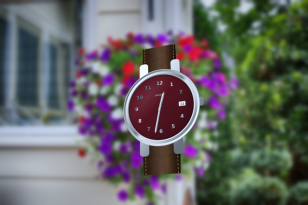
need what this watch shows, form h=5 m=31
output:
h=12 m=32
